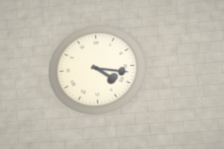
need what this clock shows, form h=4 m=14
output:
h=4 m=17
